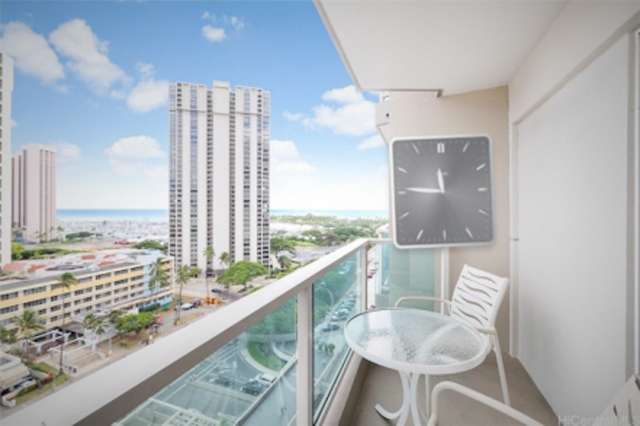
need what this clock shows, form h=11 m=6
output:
h=11 m=46
